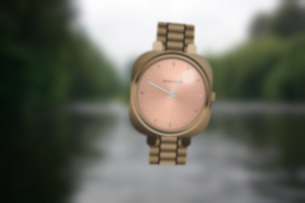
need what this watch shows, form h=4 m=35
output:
h=12 m=49
